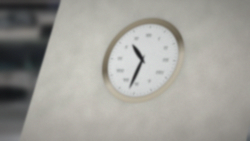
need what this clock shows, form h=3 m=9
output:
h=10 m=32
